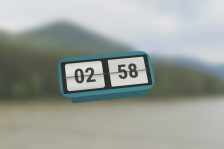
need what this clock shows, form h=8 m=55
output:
h=2 m=58
